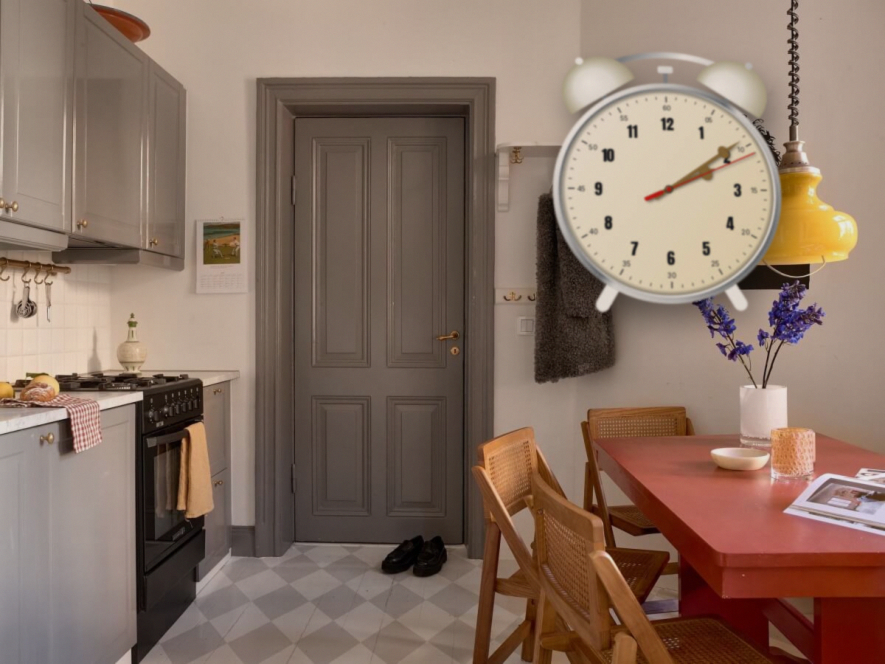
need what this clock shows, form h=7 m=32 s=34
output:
h=2 m=9 s=11
